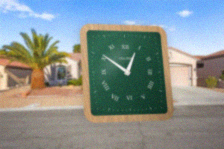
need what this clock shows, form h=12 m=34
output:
h=12 m=51
